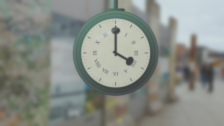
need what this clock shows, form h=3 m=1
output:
h=4 m=0
